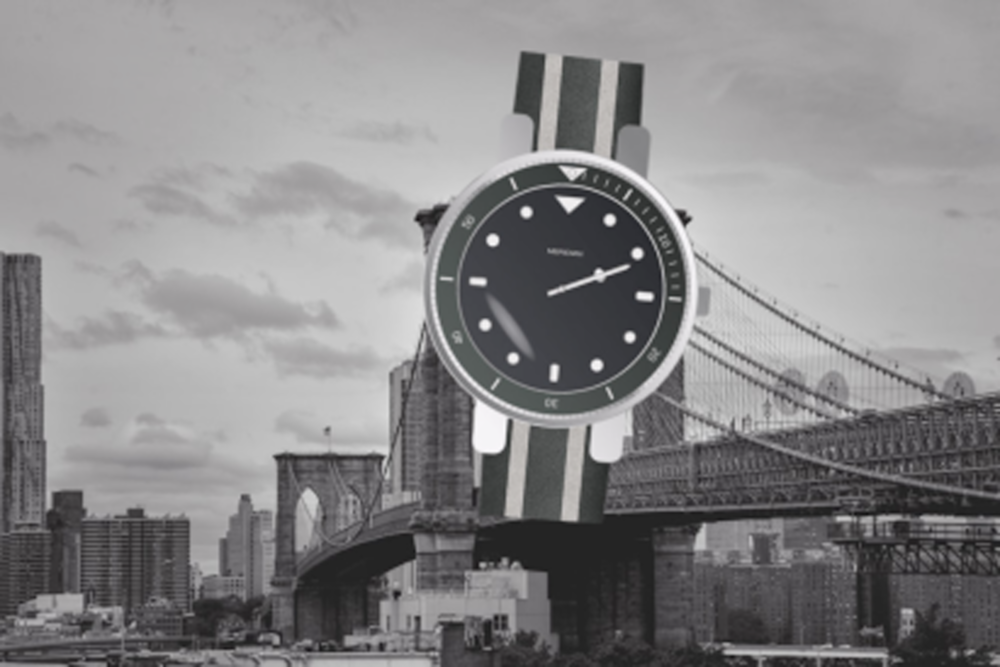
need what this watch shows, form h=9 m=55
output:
h=2 m=11
